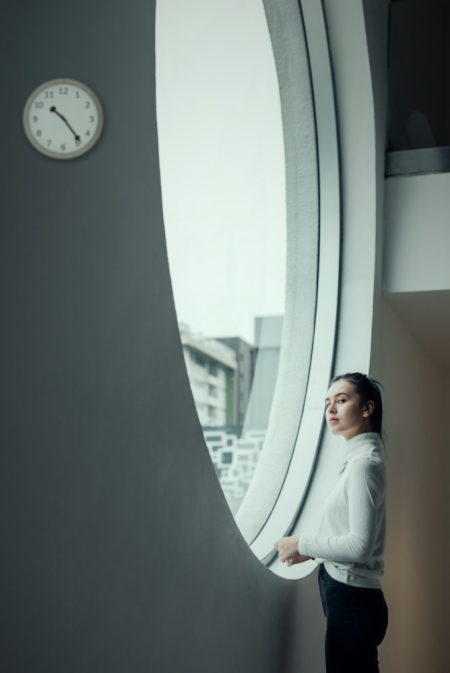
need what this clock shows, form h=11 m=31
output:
h=10 m=24
